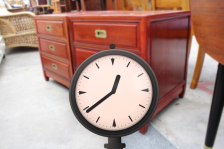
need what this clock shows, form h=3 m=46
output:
h=12 m=39
